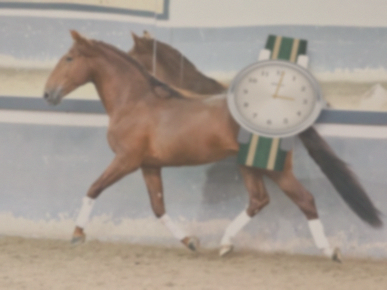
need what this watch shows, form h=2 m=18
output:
h=3 m=1
